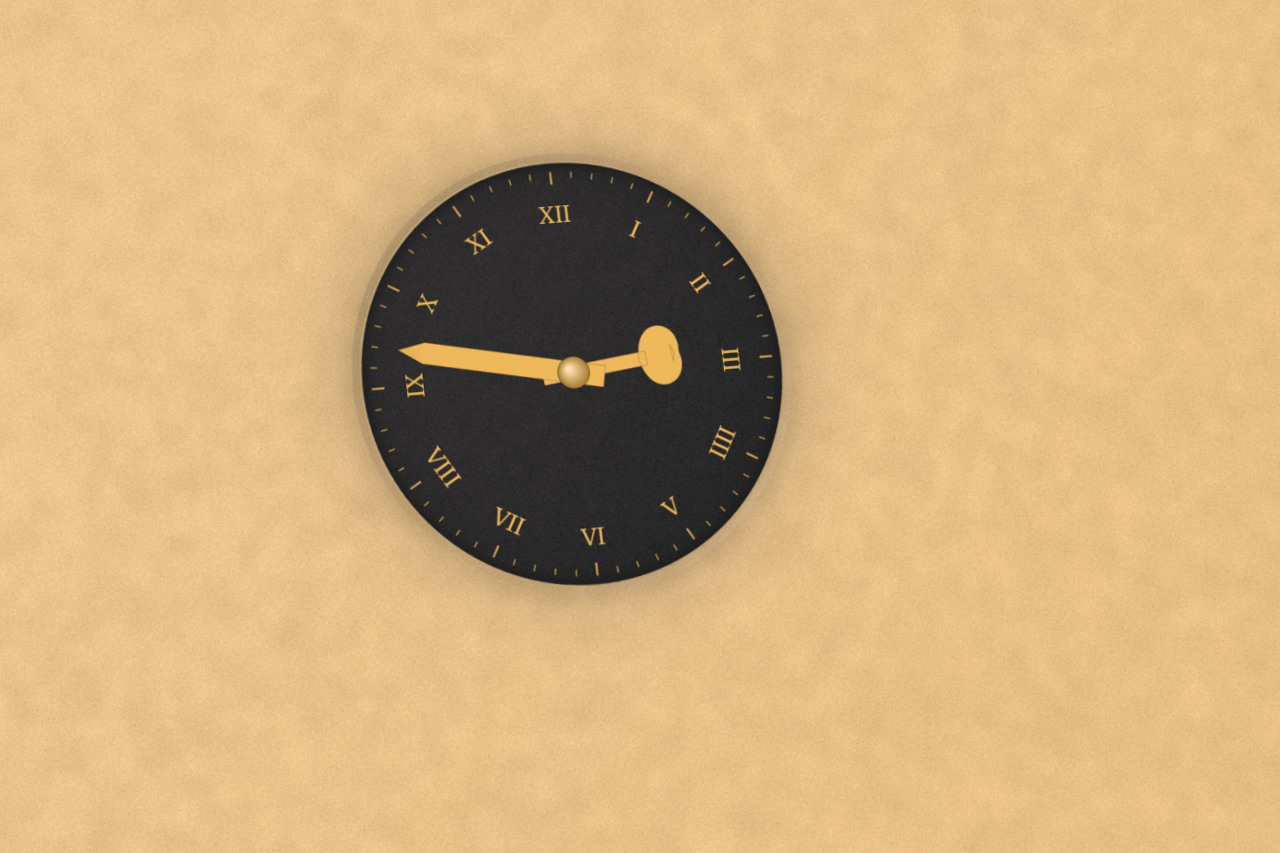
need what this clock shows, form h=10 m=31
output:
h=2 m=47
